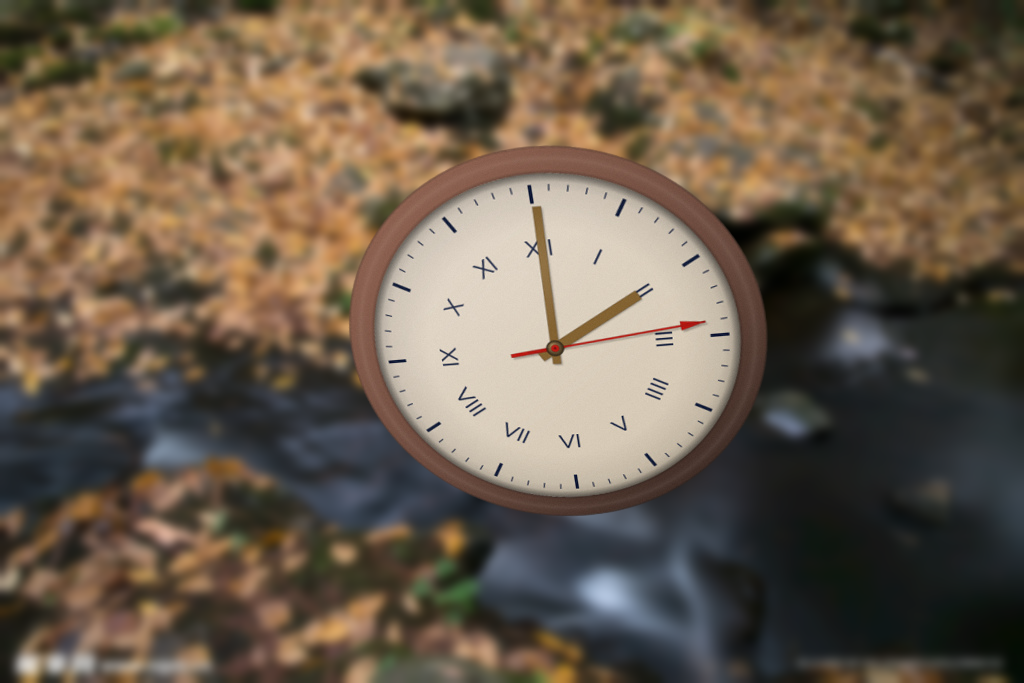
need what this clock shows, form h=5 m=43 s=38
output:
h=2 m=0 s=14
